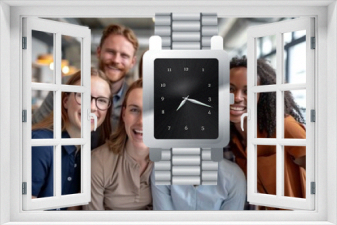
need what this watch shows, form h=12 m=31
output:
h=7 m=18
